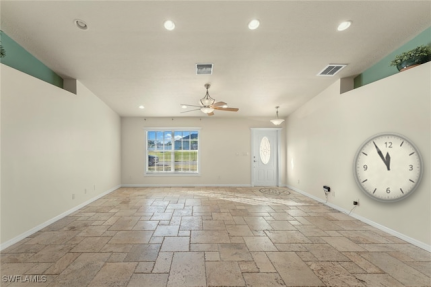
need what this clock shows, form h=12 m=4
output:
h=11 m=55
